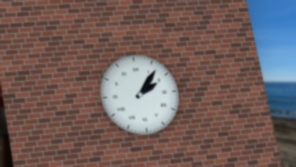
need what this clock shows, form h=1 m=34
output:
h=2 m=7
